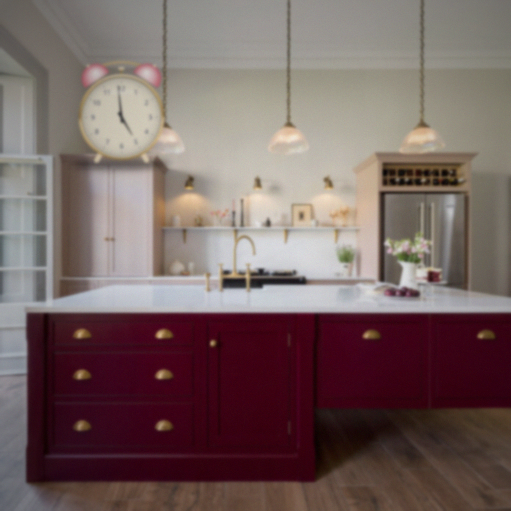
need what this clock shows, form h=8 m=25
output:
h=4 m=59
